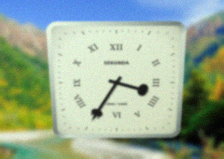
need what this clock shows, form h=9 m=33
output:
h=3 m=35
